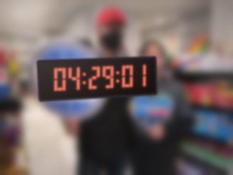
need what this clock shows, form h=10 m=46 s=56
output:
h=4 m=29 s=1
